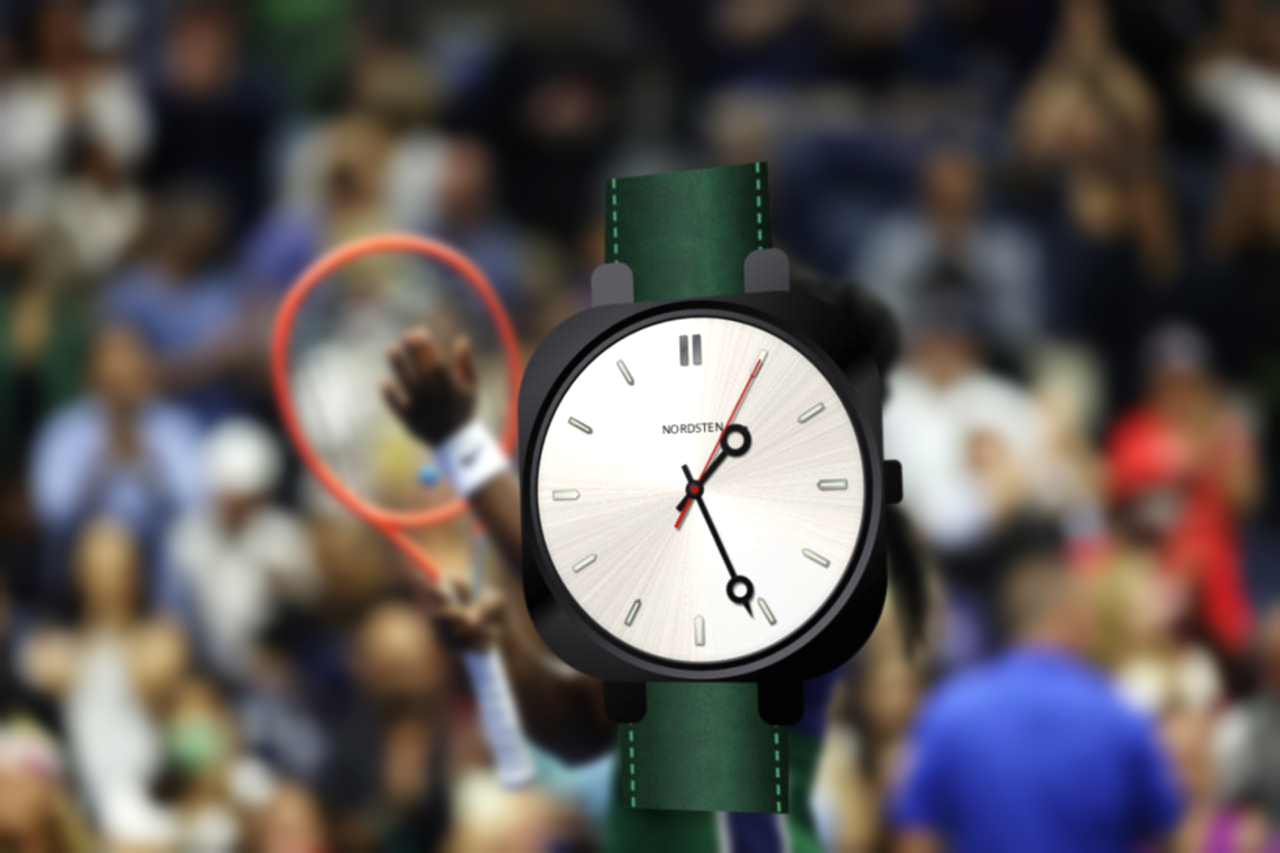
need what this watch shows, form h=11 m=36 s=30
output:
h=1 m=26 s=5
